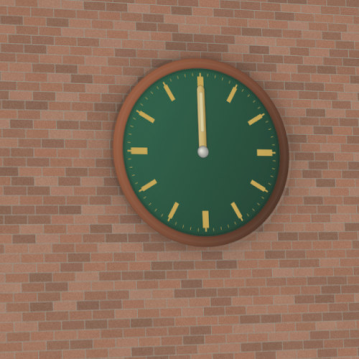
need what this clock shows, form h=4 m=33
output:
h=12 m=0
